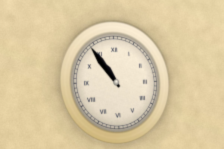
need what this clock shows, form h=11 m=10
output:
h=10 m=54
